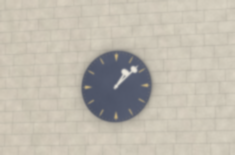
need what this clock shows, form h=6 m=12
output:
h=1 m=8
